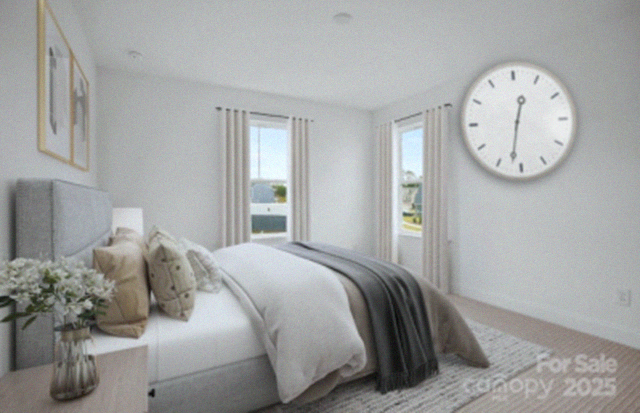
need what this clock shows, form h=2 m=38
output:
h=12 m=32
